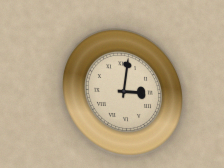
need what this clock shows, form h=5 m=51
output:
h=3 m=2
